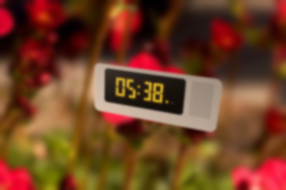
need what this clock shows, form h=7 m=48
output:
h=5 m=38
